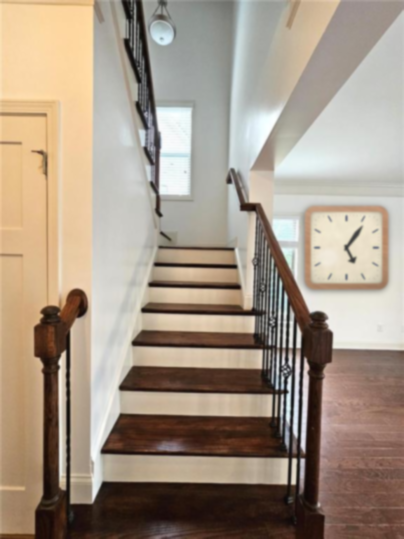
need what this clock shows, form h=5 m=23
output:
h=5 m=6
